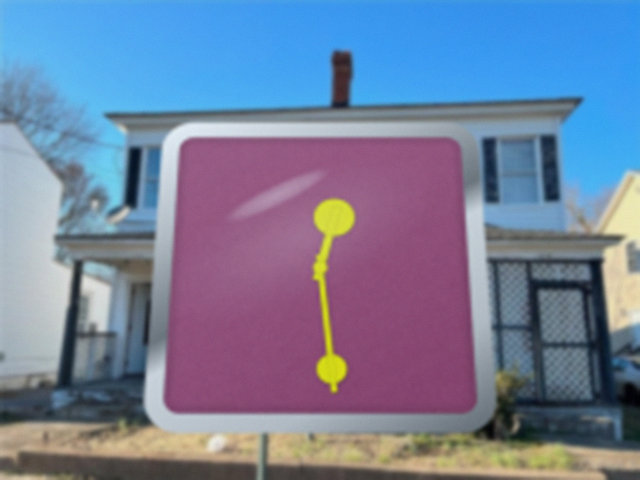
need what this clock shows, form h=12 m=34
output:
h=12 m=29
